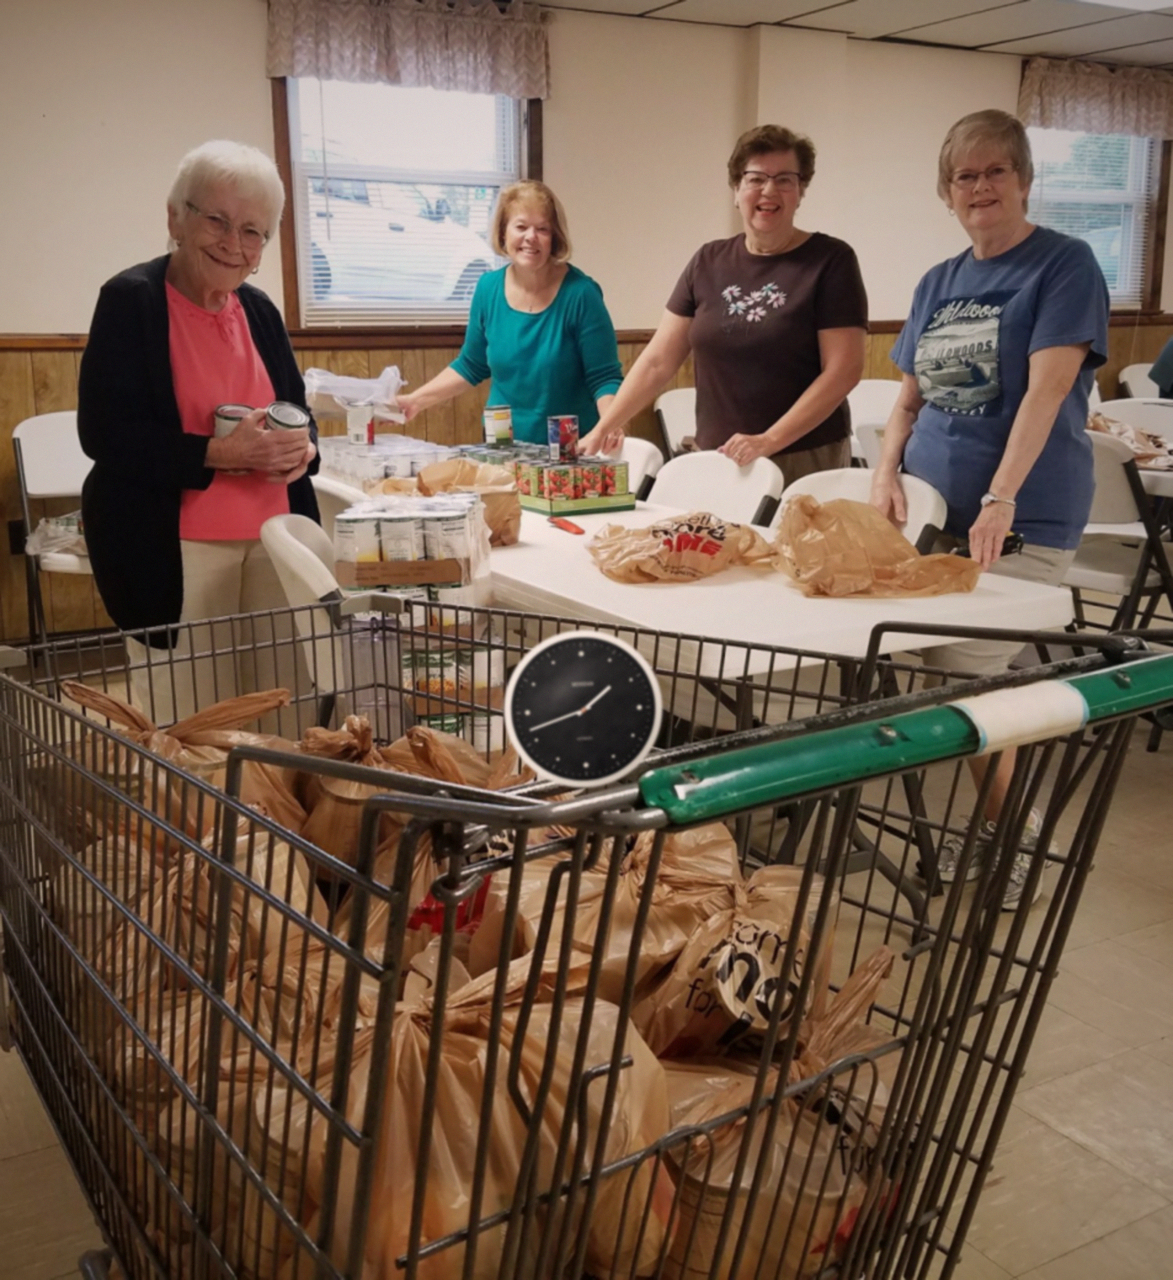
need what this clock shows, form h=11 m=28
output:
h=1 m=42
